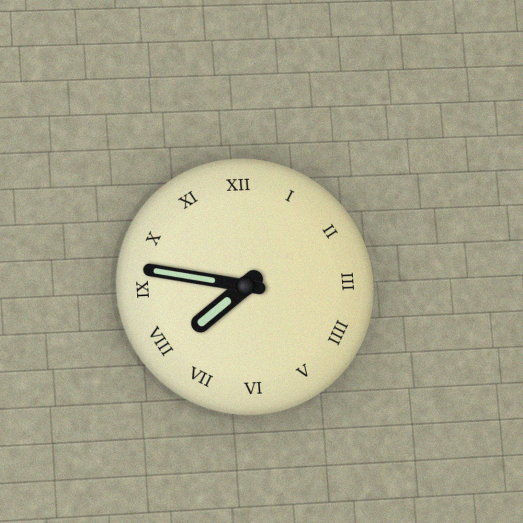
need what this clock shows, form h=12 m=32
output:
h=7 m=47
